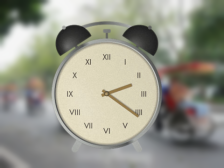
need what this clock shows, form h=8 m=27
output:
h=2 m=21
